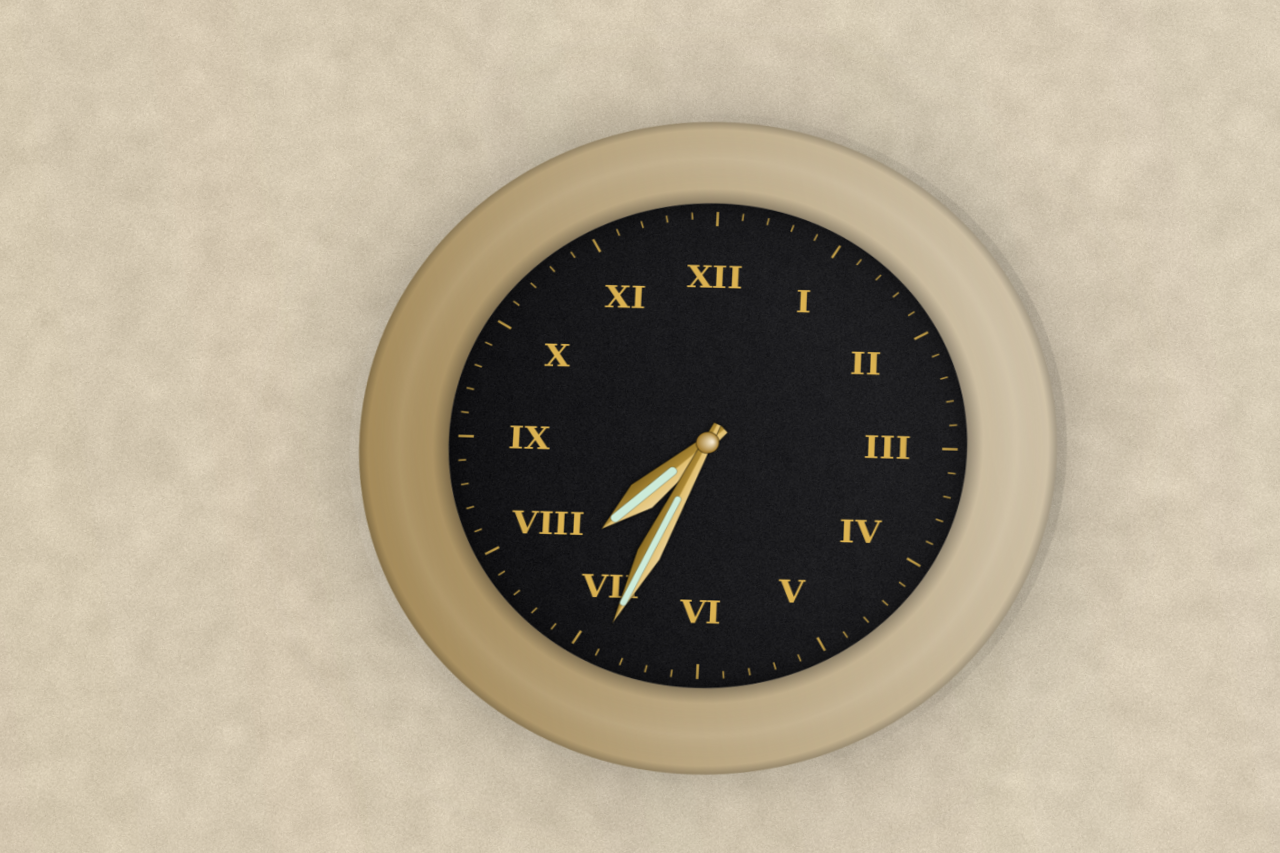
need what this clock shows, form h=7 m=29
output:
h=7 m=34
